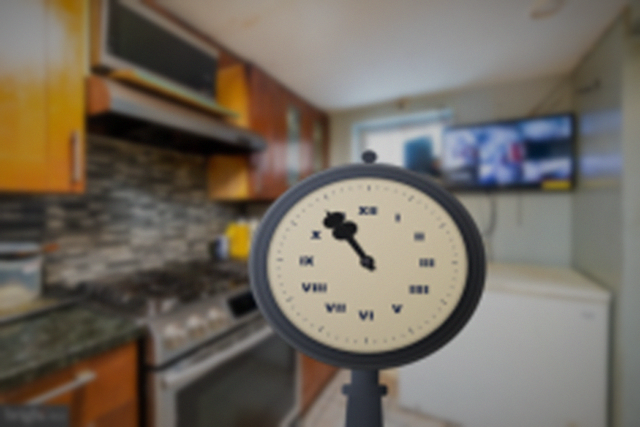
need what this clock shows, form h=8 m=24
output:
h=10 m=54
